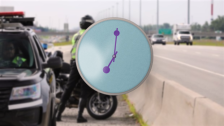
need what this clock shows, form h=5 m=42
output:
h=7 m=1
